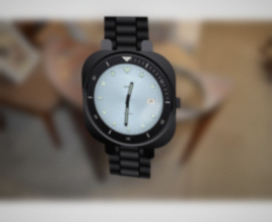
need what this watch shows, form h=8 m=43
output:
h=12 m=31
